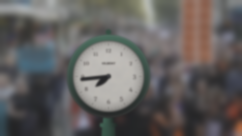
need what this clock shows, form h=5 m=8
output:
h=7 m=44
